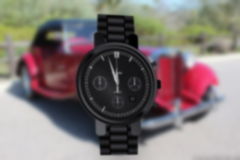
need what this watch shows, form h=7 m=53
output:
h=11 m=57
